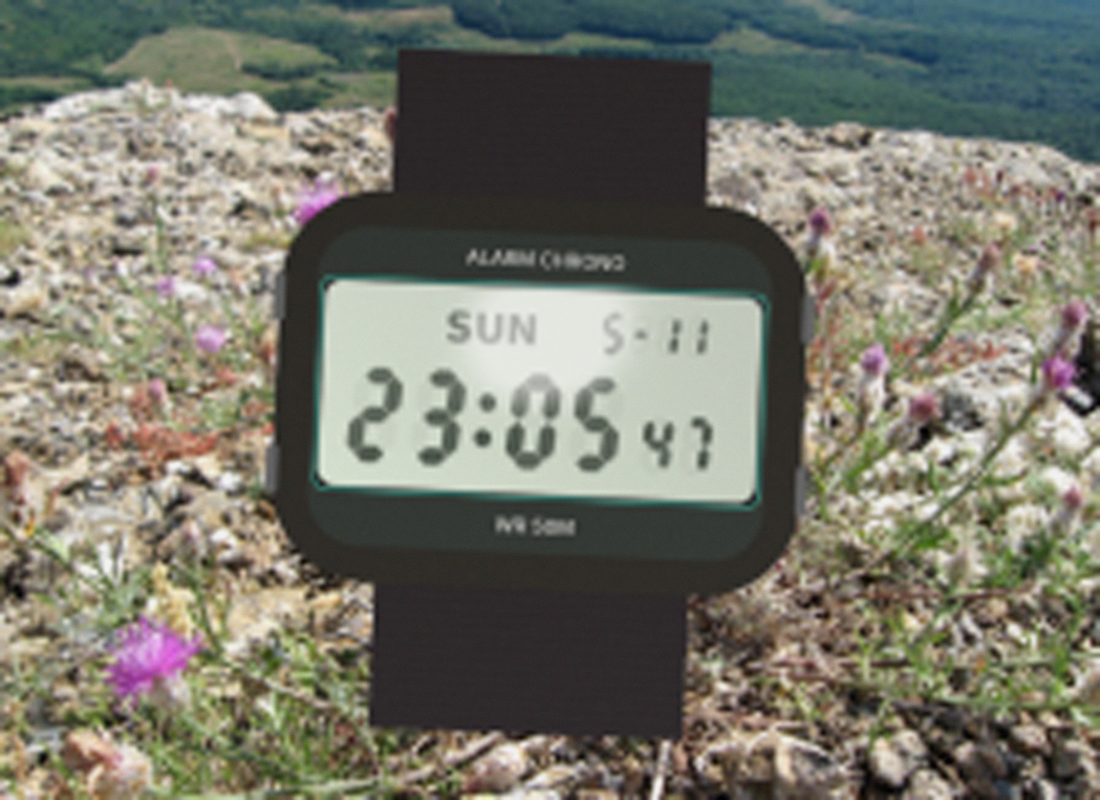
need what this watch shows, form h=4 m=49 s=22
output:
h=23 m=5 s=47
